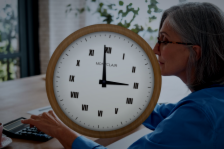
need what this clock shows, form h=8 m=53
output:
h=2 m=59
